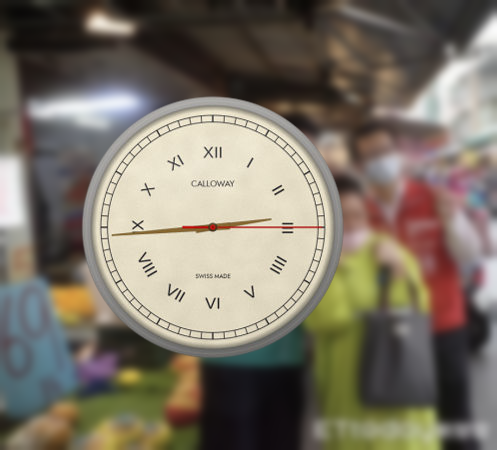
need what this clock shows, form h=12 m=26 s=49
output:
h=2 m=44 s=15
